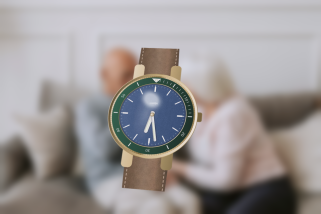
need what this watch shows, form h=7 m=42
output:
h=6 m=28
